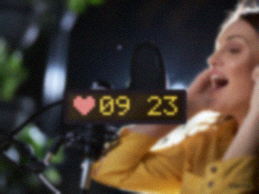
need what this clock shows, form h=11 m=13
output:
h=9 m=23
